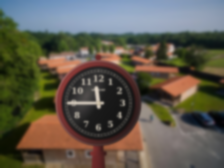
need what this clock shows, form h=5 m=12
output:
h=11 m=45
